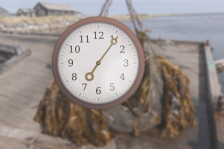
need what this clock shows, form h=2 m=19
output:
h=7 m=6
